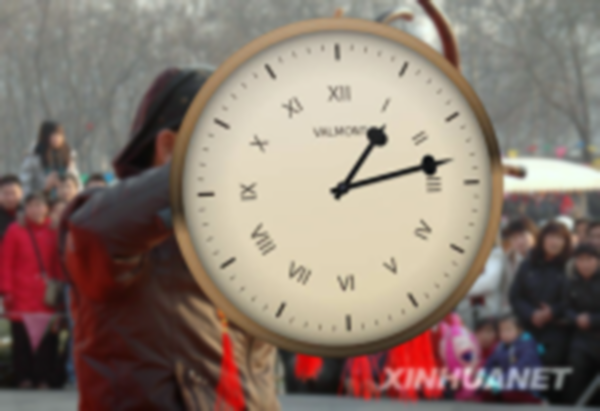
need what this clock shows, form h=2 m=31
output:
h=1 m=13
